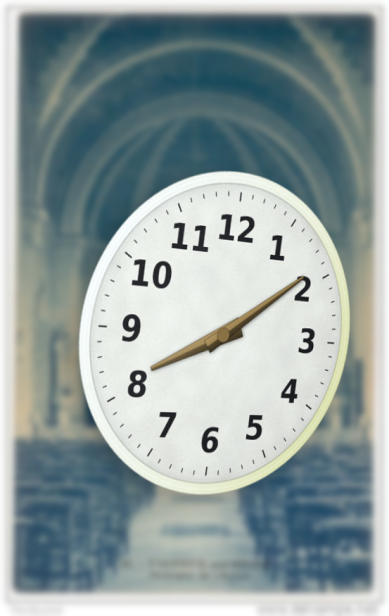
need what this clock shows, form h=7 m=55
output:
h=8 m=9
